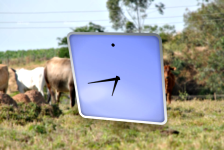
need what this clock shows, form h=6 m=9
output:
h=6 m=43
